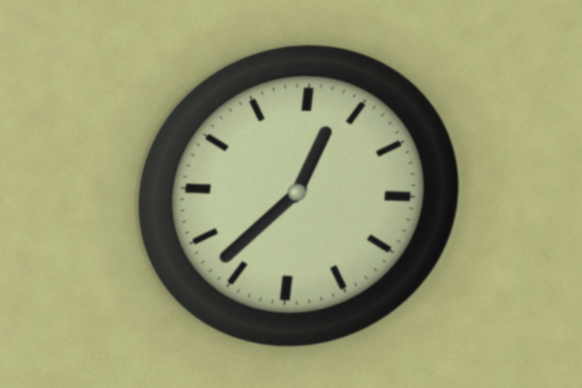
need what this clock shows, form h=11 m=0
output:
h=12 m=37
